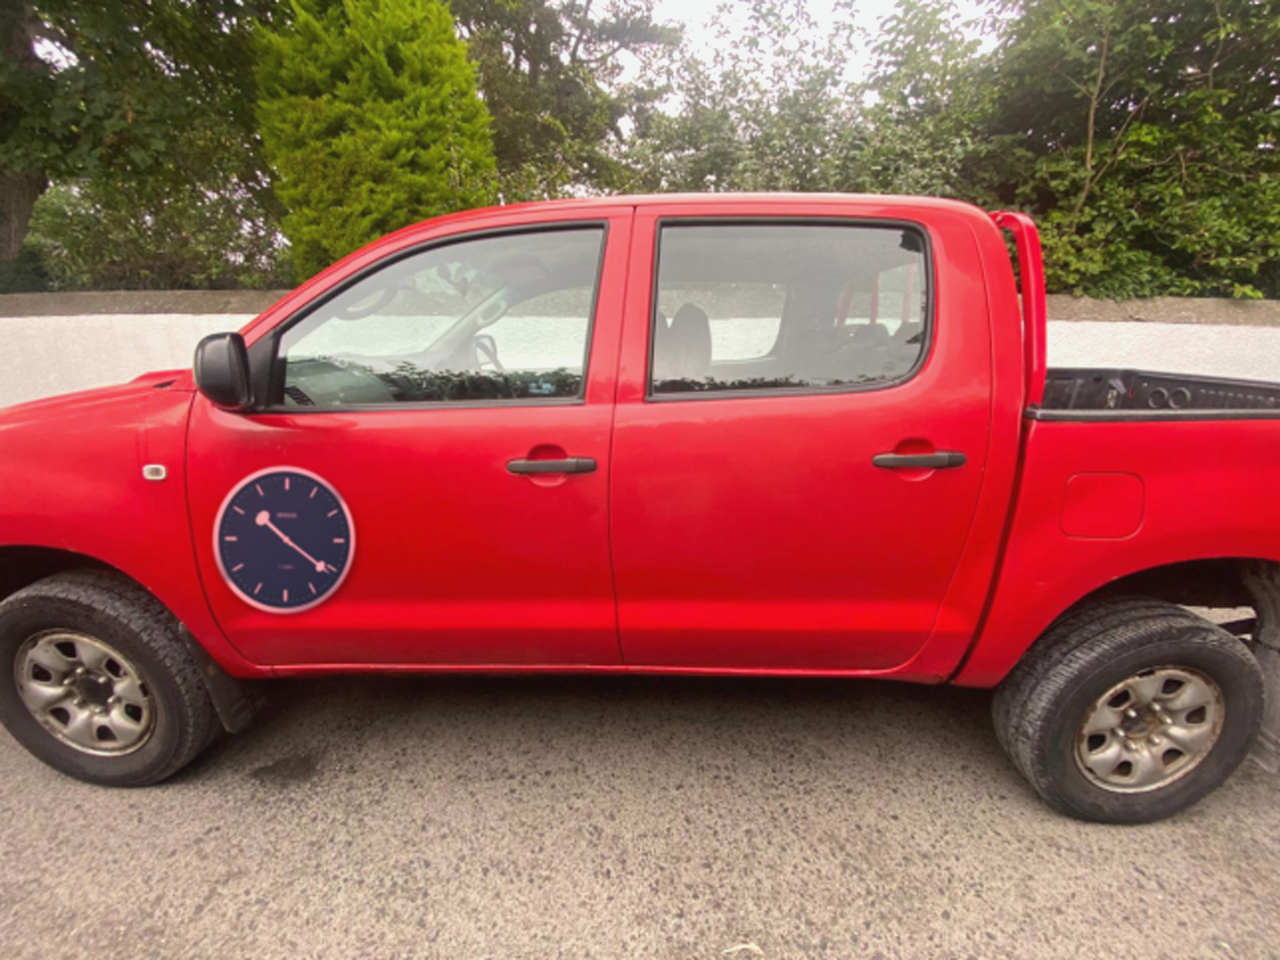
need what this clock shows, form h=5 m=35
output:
h=10 m=21
